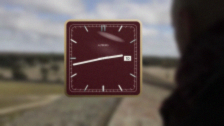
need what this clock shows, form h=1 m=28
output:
h=2 m=43
